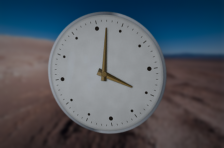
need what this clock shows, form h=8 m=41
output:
h=4 m=2
